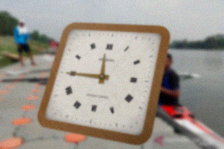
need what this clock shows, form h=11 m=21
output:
h=11 m=45
